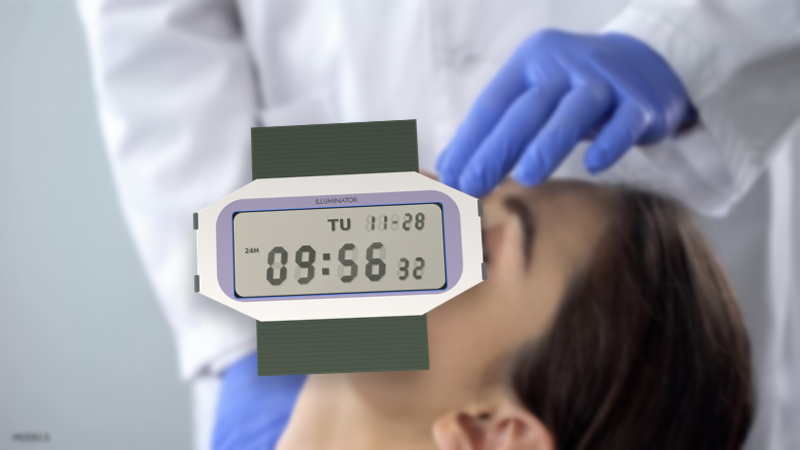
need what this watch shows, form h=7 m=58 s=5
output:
h=9 m=56 s=32
